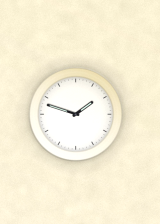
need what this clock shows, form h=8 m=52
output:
h=1 m=48
